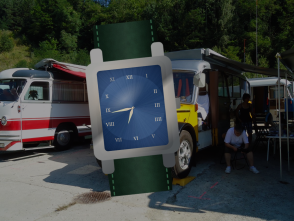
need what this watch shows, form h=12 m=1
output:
h=6 m=44
